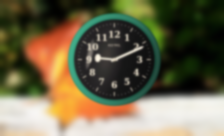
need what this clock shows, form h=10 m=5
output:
h=9 m=11
